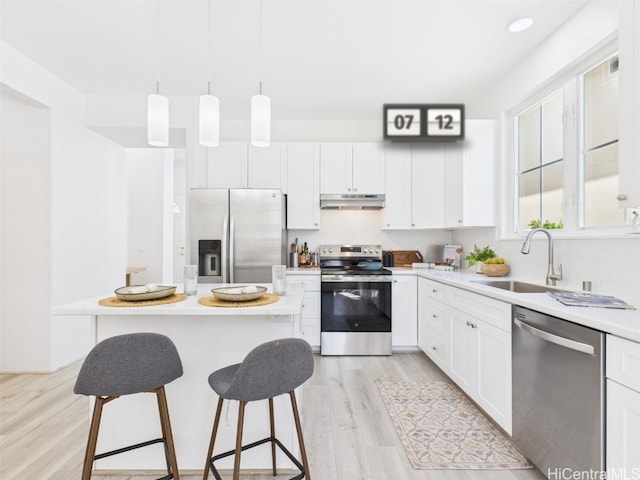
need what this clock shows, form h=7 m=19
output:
h=7 m=12
